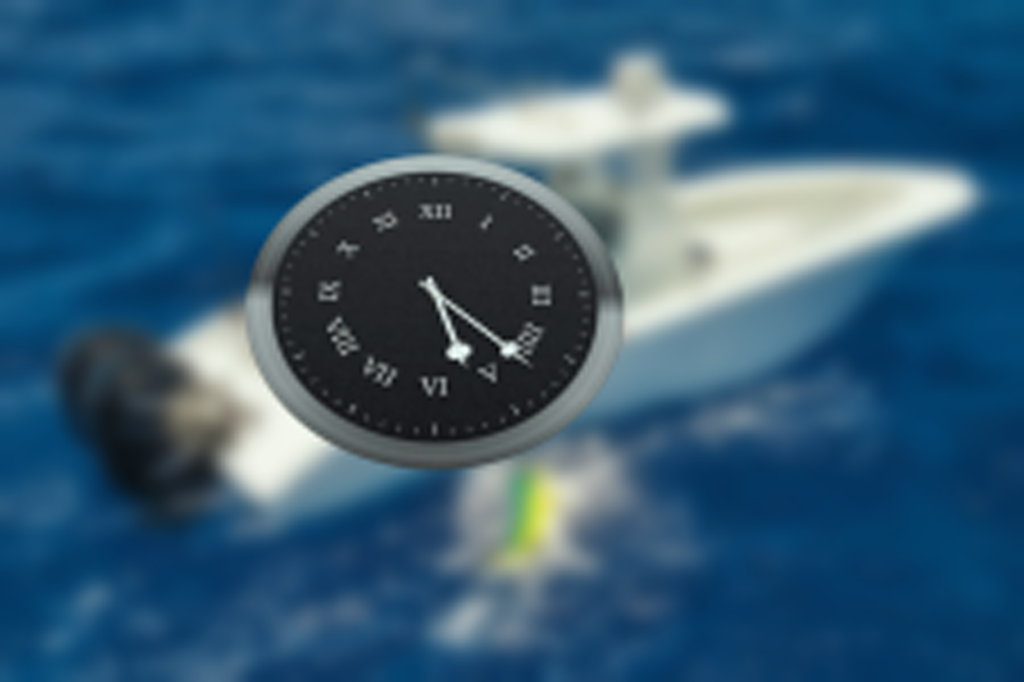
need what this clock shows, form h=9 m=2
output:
h=5 m=22
